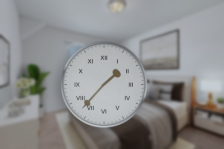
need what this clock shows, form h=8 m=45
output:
h=1 m=37
